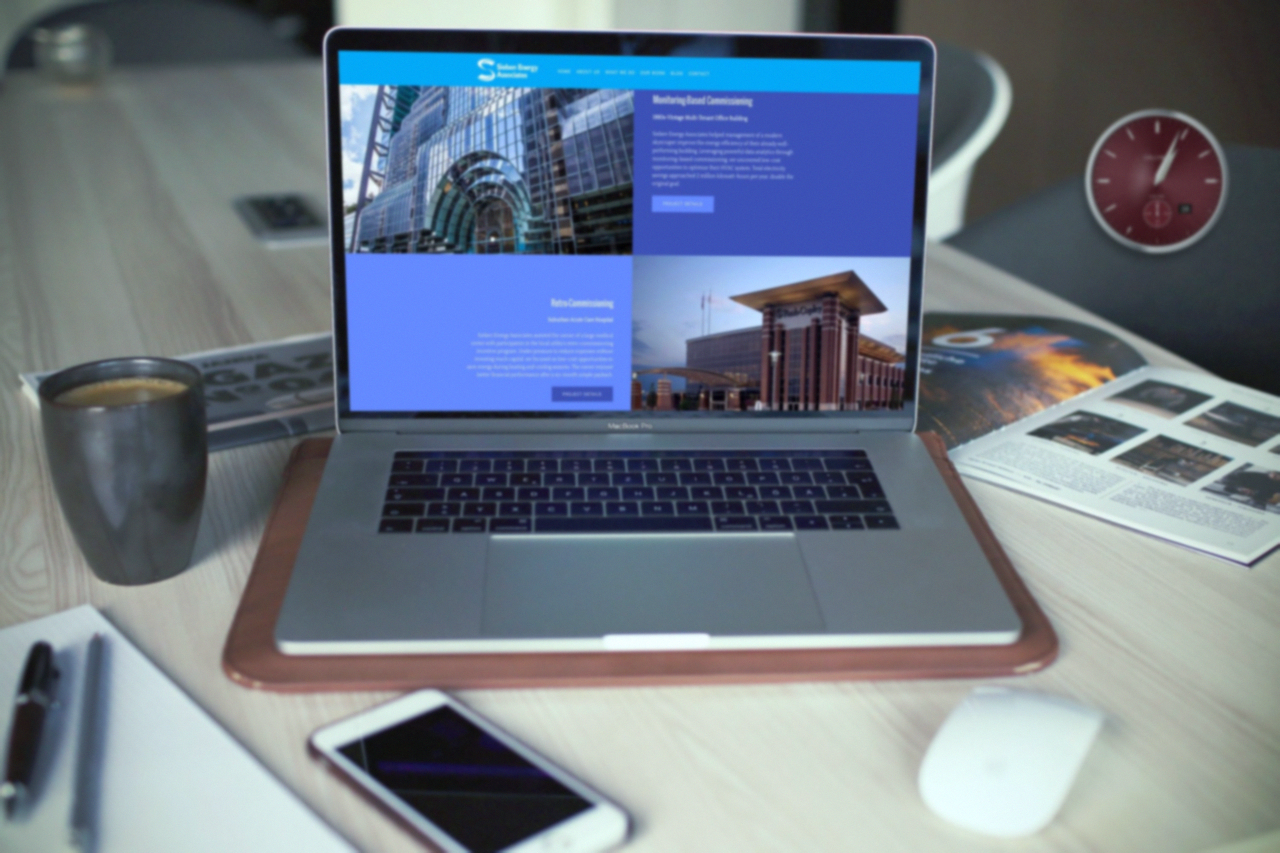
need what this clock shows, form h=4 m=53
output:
h=1 m=4
